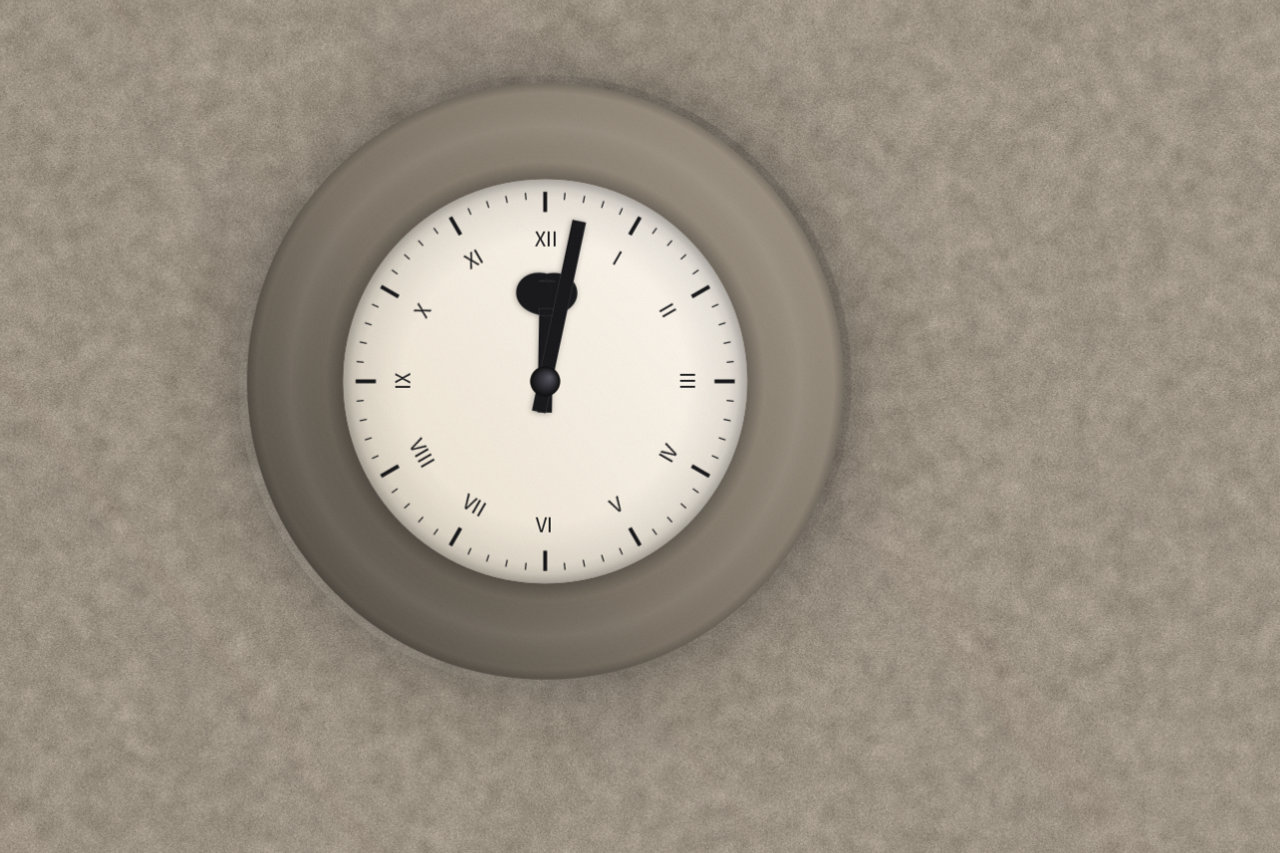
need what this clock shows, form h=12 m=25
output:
h=12 m=2
